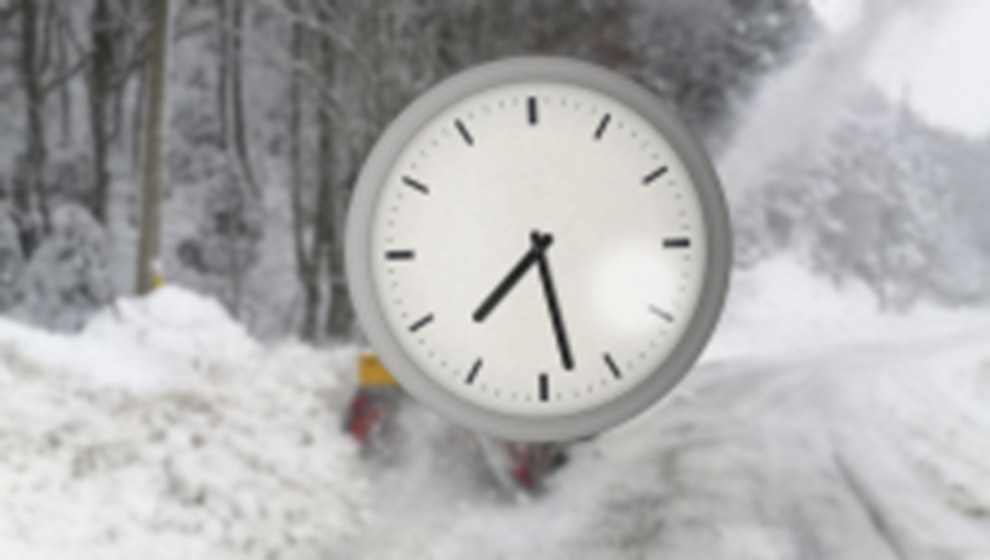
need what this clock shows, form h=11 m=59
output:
h=7 m=28
